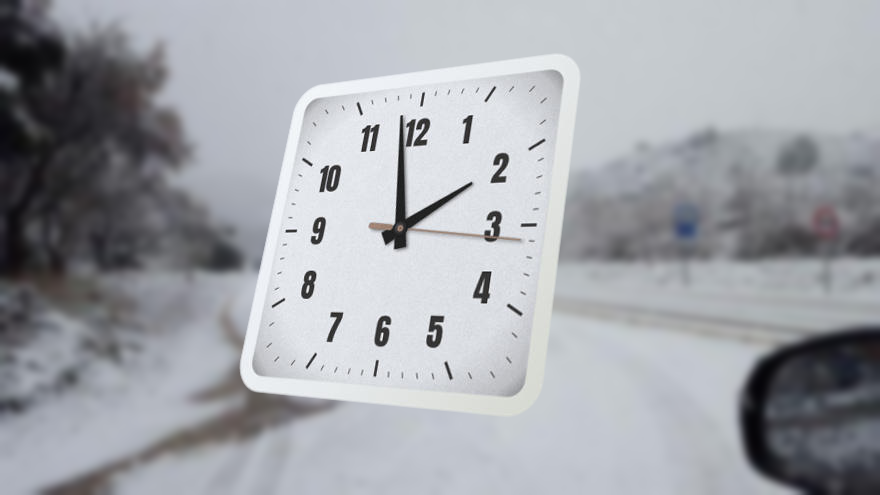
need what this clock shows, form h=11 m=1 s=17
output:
h=1 m=58 s=16
